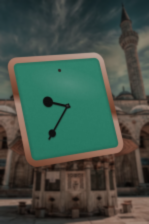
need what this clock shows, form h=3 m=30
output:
h=9 m=37
